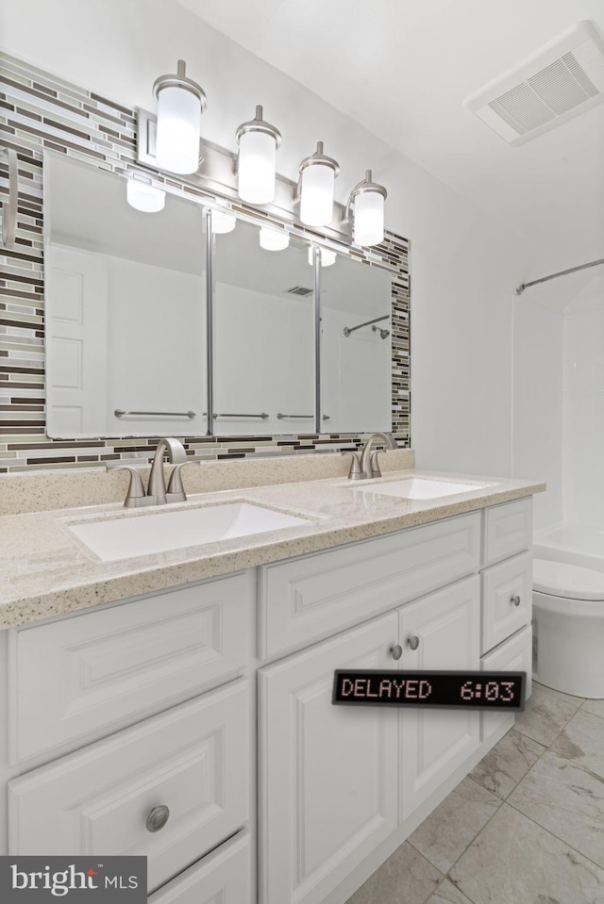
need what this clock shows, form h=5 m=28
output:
h=6 m=3
